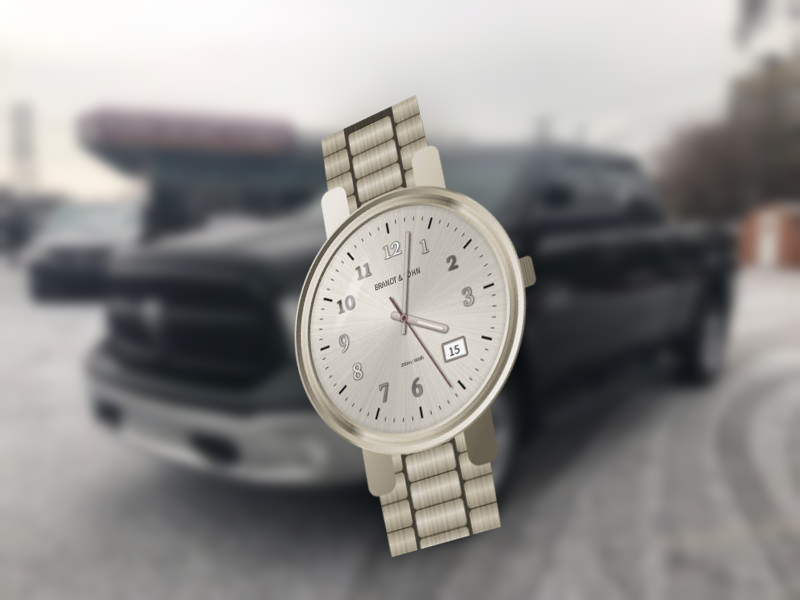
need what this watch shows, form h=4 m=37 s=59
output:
h=4 m=2 s=26
